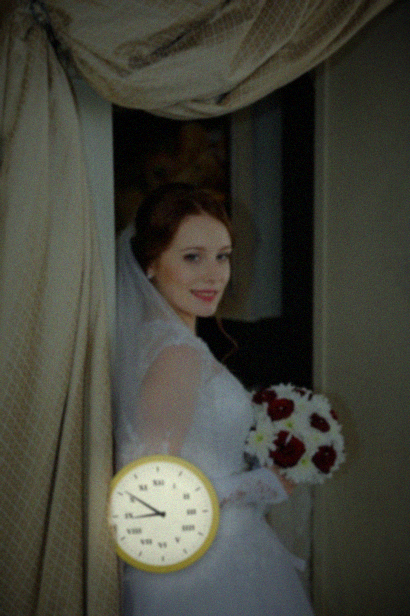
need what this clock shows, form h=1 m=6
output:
h=8 m=51
